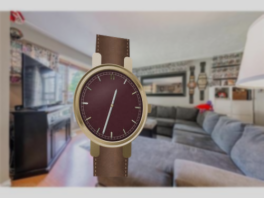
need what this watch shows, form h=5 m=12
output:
h=12 m=33
